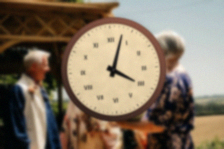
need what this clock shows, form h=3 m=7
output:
h=4 m=3
